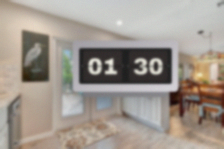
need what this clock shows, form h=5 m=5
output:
h=1 m=30
